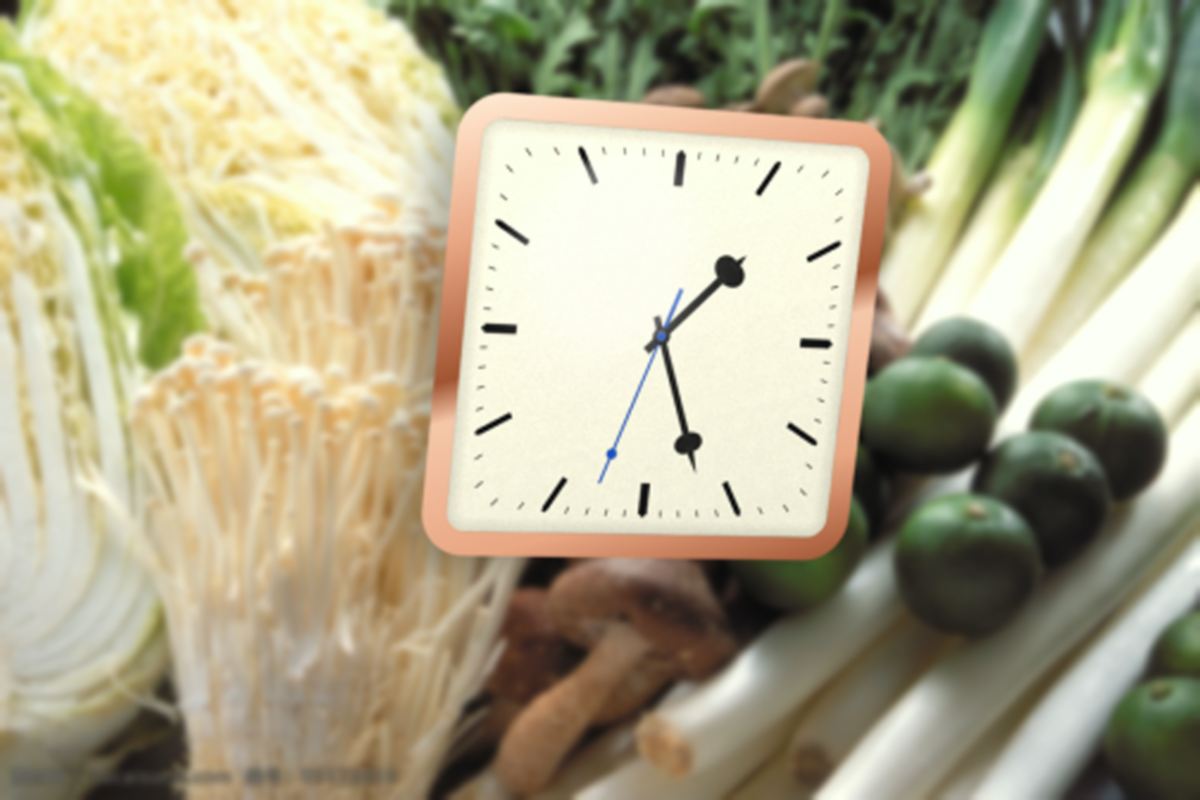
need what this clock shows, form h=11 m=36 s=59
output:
h=1 m=26 s=33
